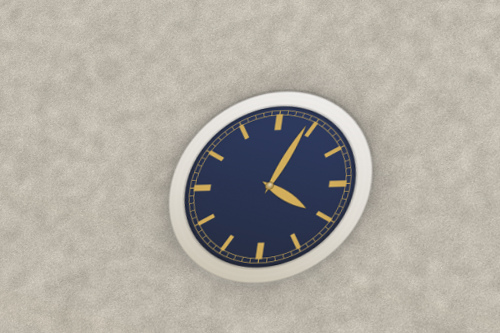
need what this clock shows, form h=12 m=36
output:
h=4 m=4
